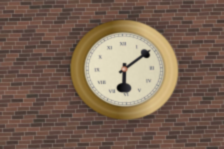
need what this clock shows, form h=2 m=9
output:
h=6 m=9
